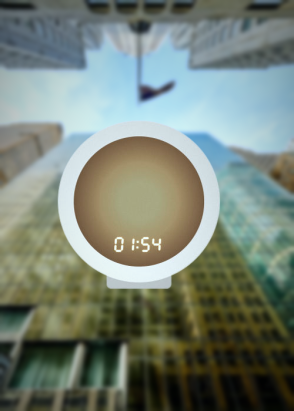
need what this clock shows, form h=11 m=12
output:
h=1 m=54
